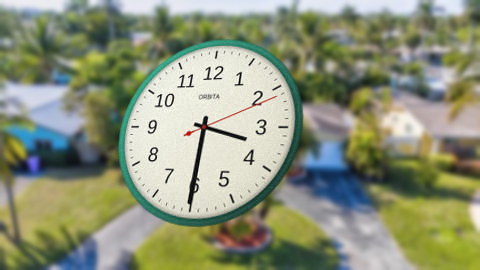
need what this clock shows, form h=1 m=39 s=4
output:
h=3 m=30 s=11
